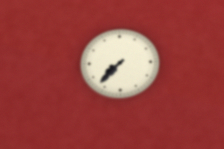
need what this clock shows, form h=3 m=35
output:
h=7 m=37
